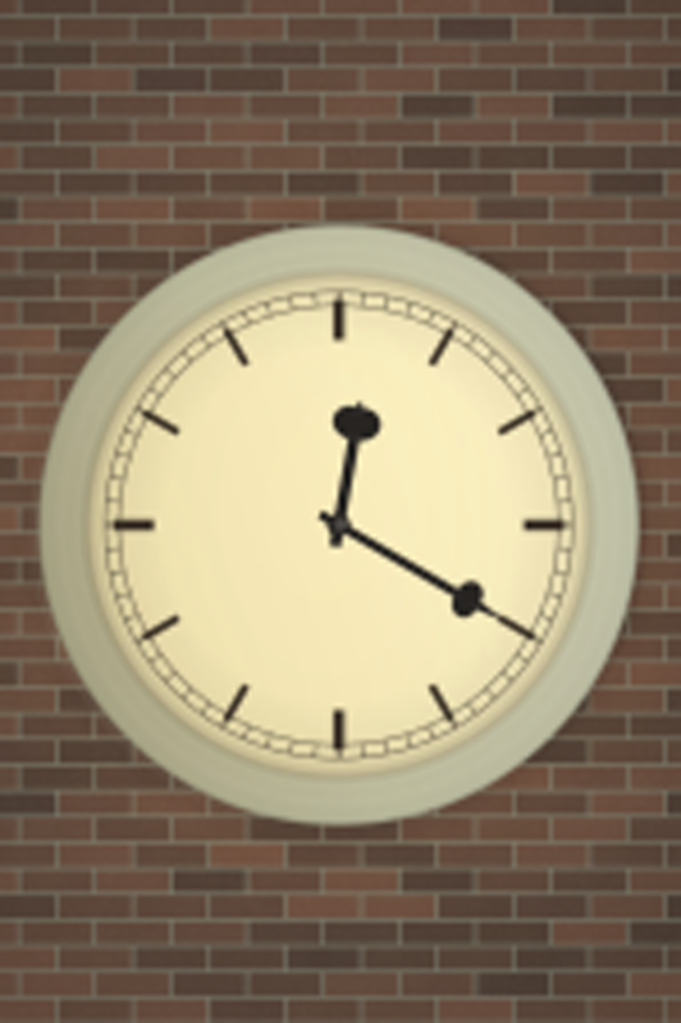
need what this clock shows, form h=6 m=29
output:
h=12 m=20
